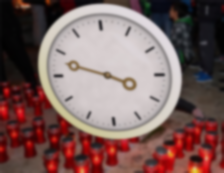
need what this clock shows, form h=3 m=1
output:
h=3 m=48
